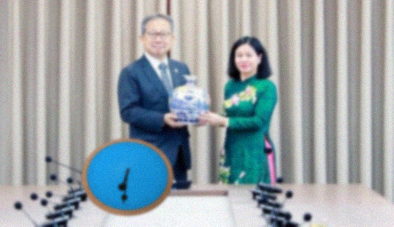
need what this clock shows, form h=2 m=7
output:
h=6 m=31
